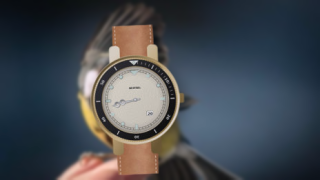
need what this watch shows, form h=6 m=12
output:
h=8 m=43
